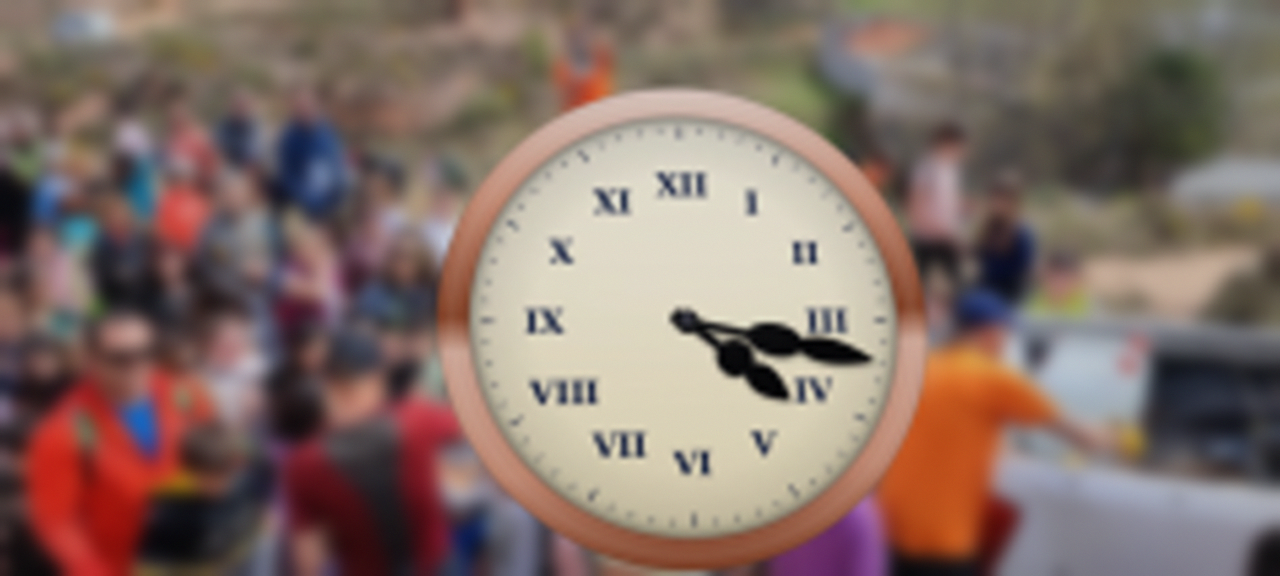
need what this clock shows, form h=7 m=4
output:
h=4 m=17
